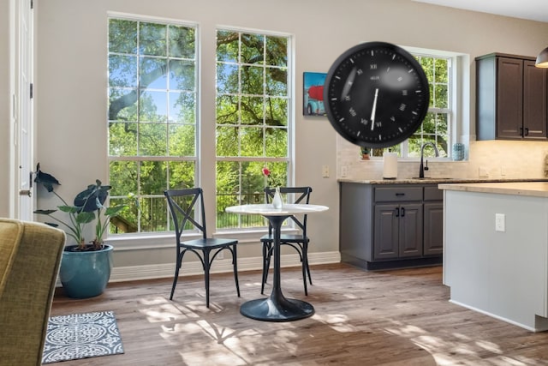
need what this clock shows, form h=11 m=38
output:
h=6 m=32
